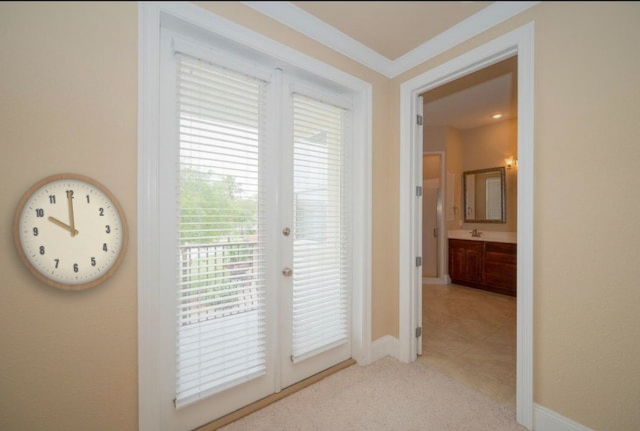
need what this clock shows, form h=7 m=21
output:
h=10 m=0
